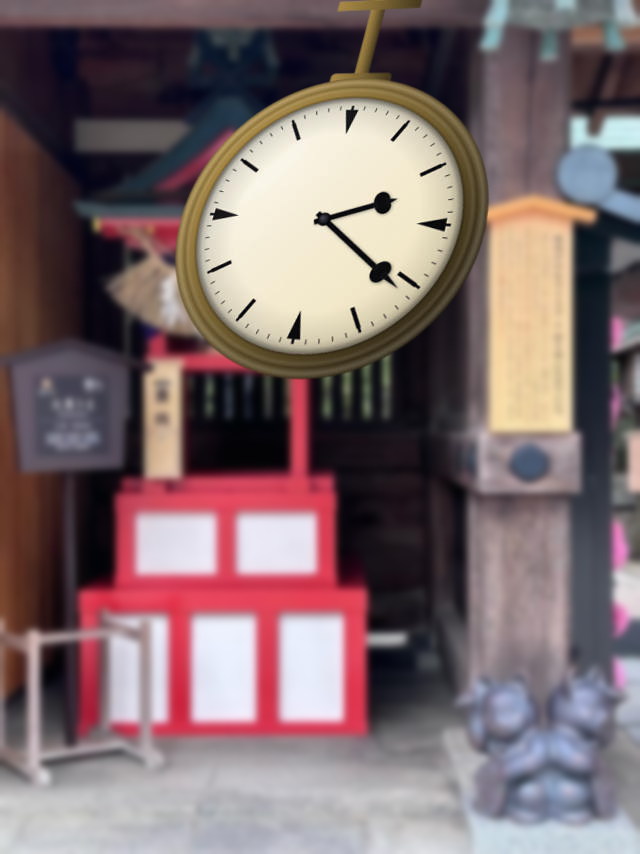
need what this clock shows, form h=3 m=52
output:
h=2 m=21
